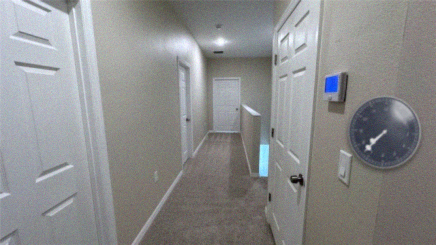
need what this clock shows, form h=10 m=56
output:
h=7 m=37
